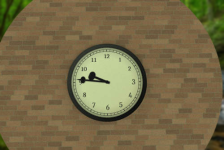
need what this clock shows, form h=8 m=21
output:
h=9 m=46
